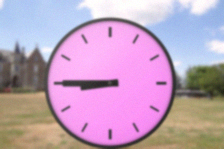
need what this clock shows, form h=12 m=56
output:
h=8 m=45
